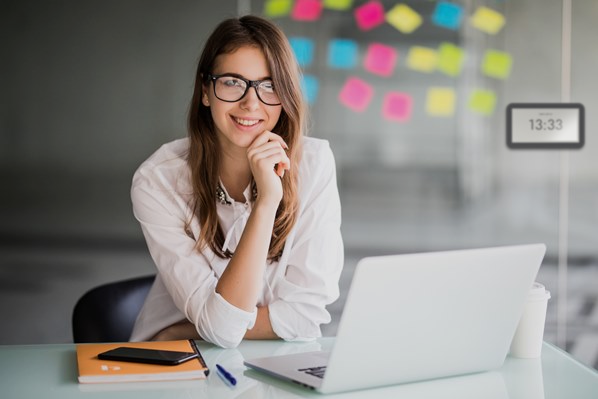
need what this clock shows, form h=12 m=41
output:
h=13 m=33
